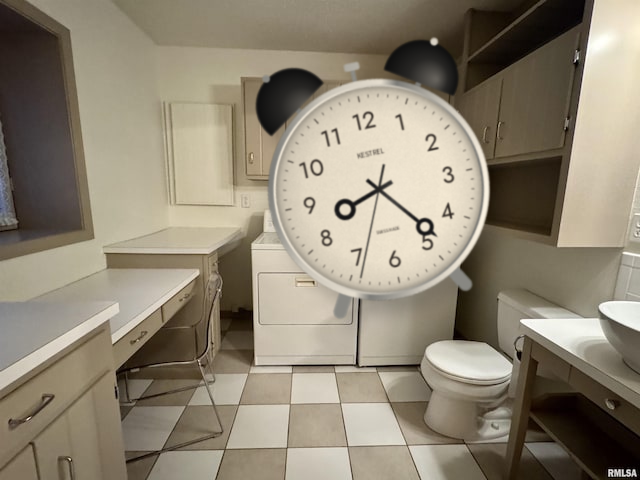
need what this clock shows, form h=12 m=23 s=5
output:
h=8 m=23 s=34
